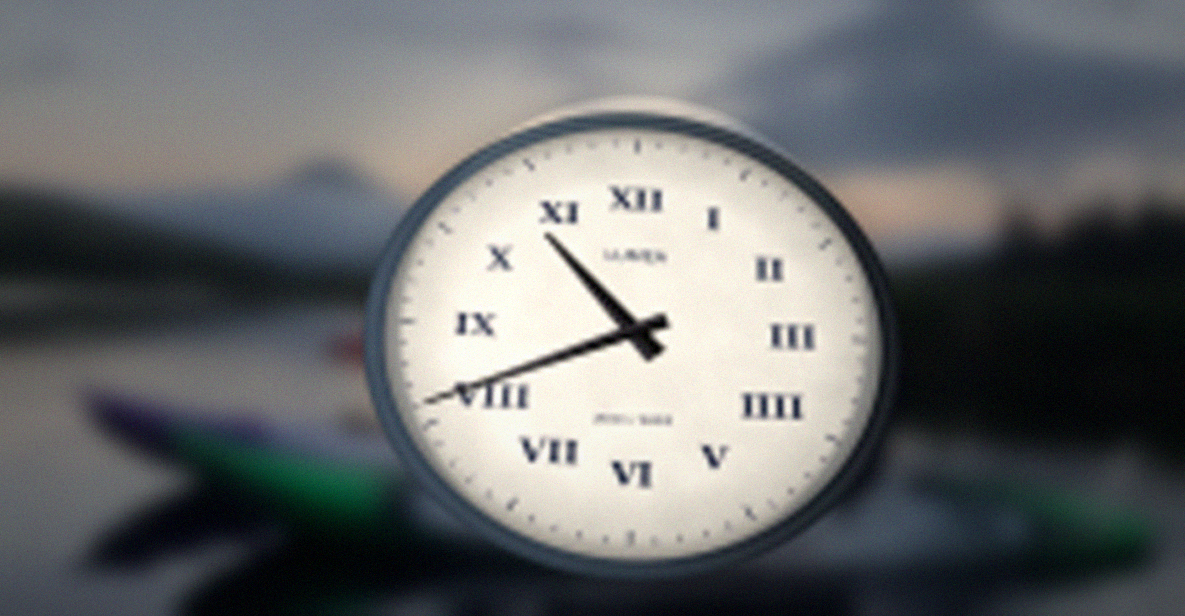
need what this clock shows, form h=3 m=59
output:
h=10 m=41
